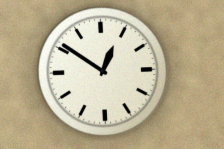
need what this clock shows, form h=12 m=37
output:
h=12 m=51
